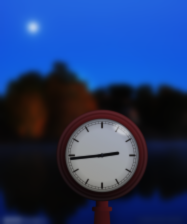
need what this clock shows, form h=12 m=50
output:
h=2 m=44
